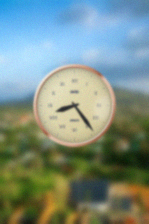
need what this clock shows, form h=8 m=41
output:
h=8 m=24
